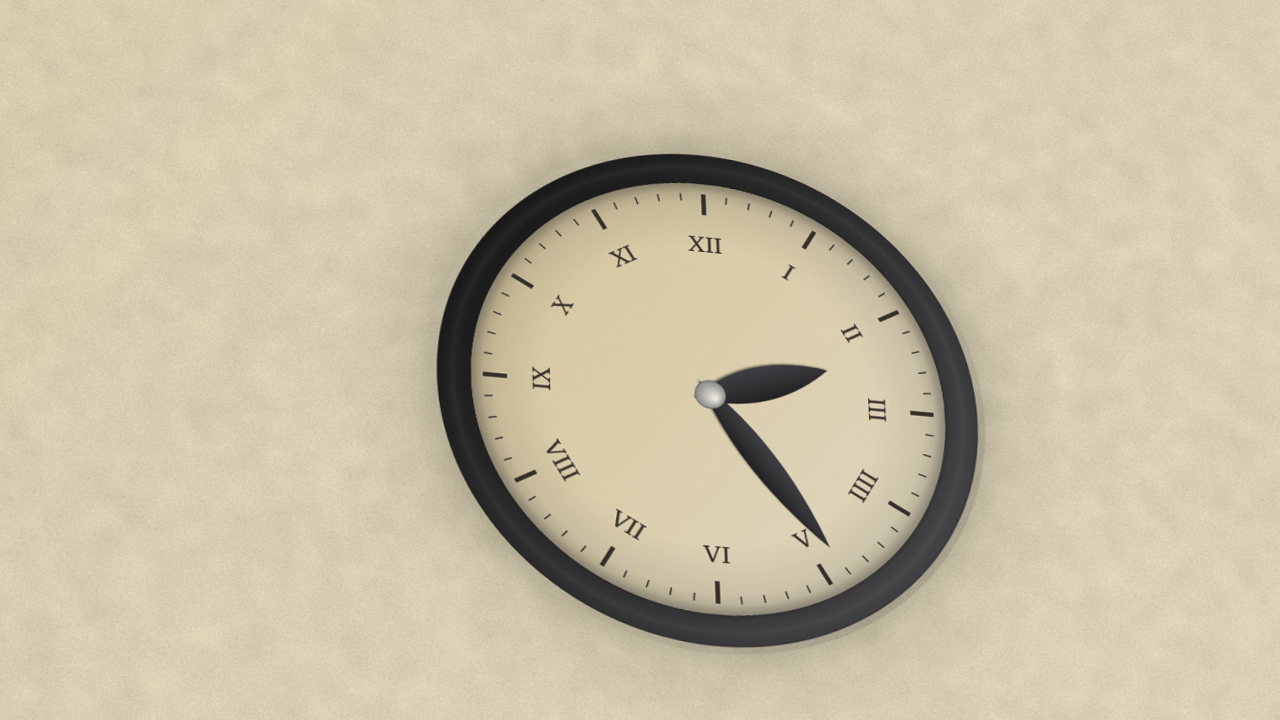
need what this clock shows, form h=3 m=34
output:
h=2 m=24
